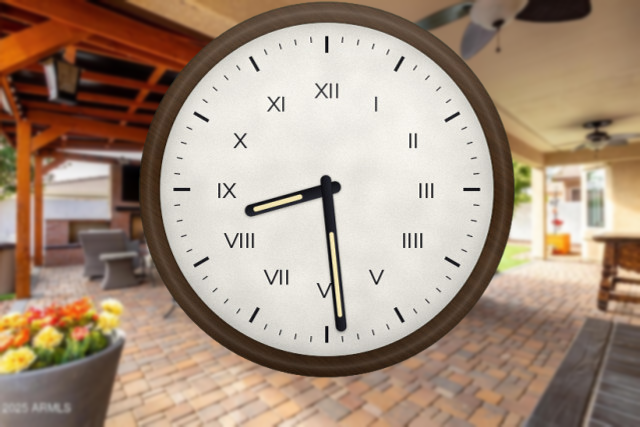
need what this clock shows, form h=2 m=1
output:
h=8 m=29
